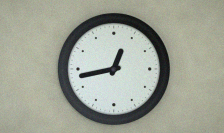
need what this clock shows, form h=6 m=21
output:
h=12 m=43
